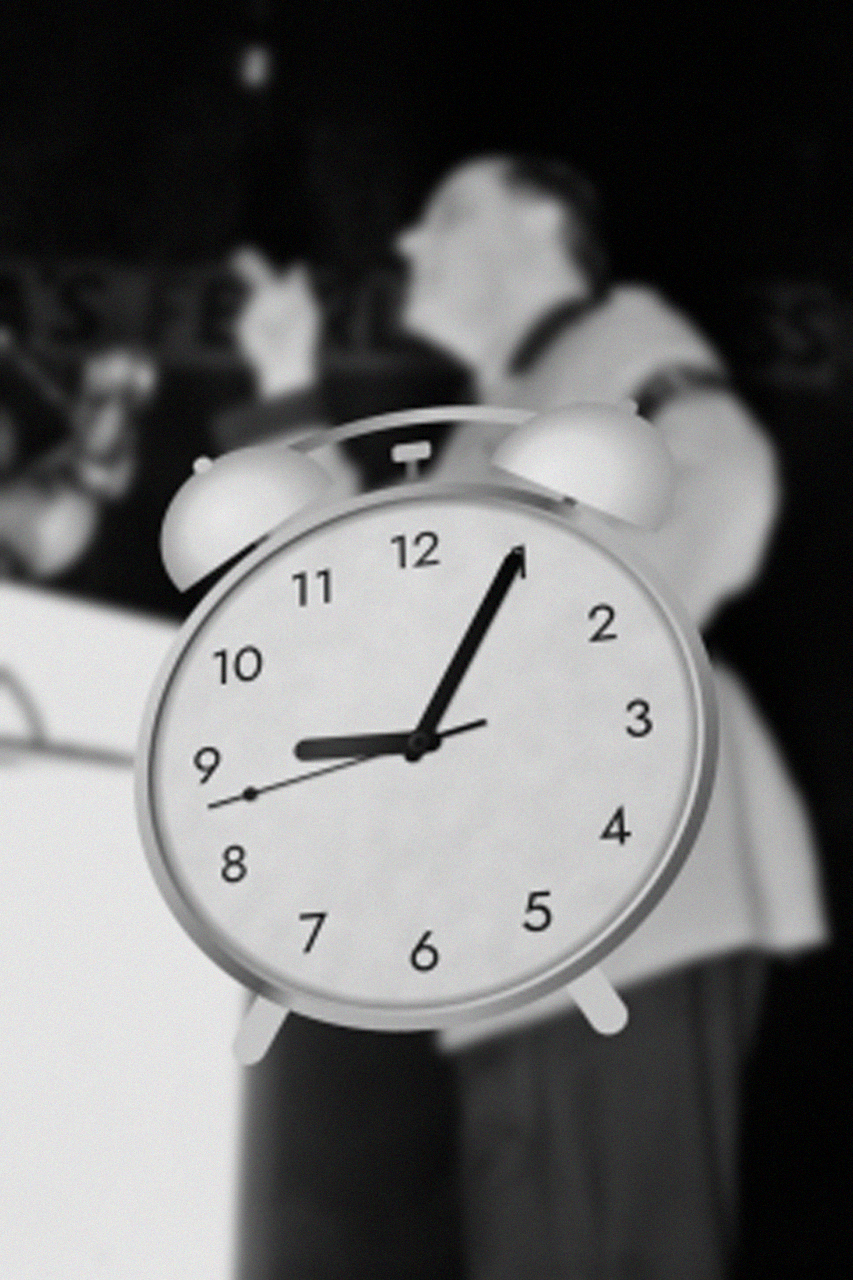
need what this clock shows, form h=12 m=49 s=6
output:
h=9 m=4 s=43
